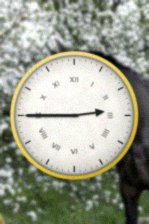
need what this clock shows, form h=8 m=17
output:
h=2 m=45
